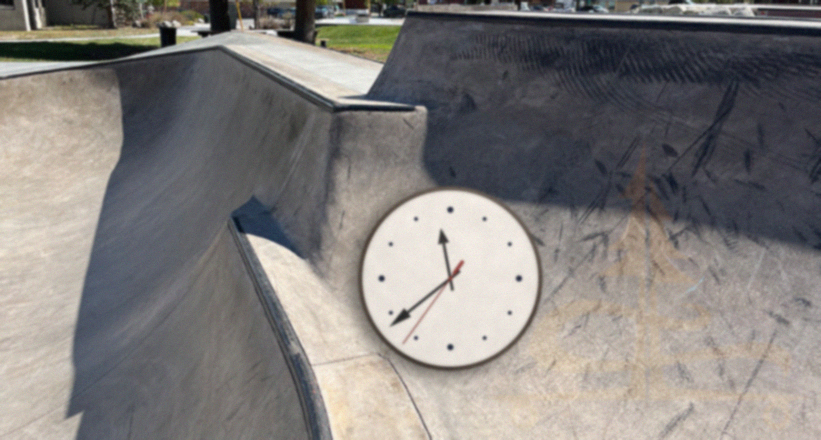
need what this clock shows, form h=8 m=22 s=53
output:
h=11 m=38 s=36
